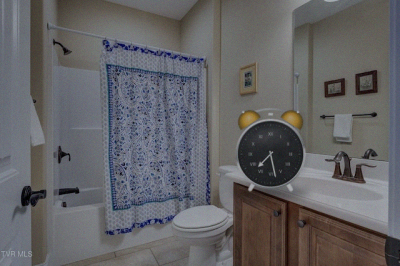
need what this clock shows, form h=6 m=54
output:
h=7 m=28
